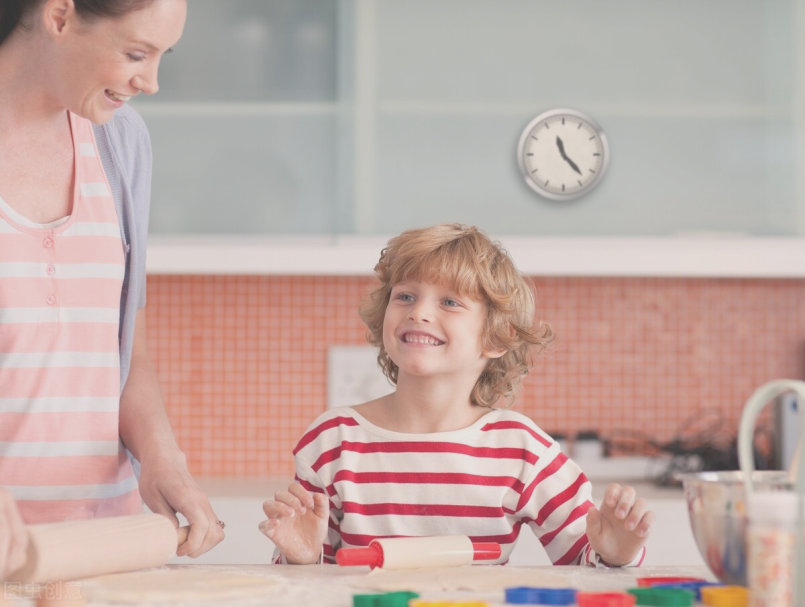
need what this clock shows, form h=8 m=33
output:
h=11 m=23
